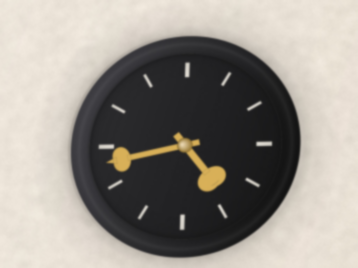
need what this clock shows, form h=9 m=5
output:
h=4 m=43
